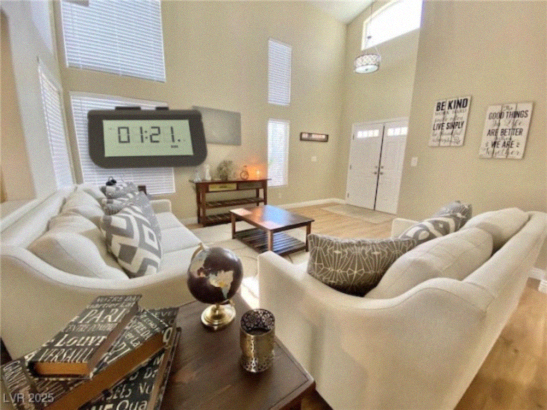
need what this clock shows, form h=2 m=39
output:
h=1 m=21
